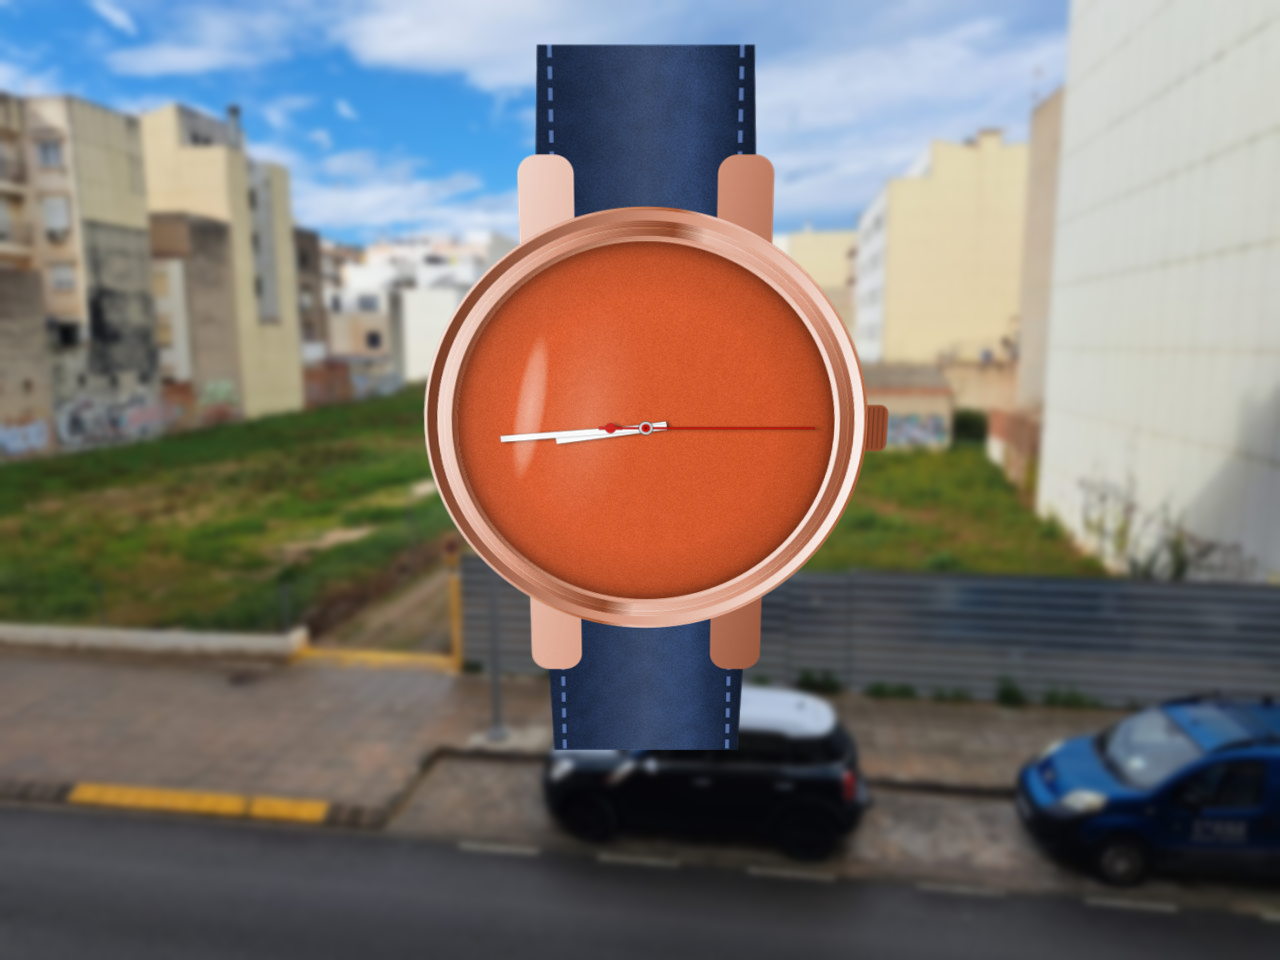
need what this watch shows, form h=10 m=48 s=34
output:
h=8 m=44 s=15
